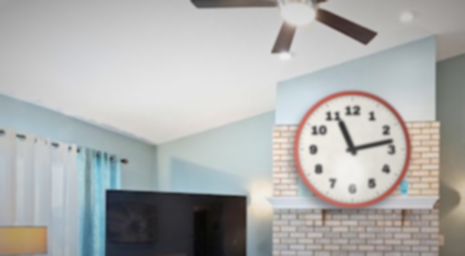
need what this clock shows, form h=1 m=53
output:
h=11 m=13
